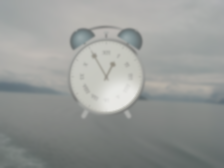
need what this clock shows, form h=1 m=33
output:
h=12 m=55
